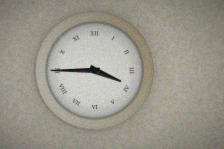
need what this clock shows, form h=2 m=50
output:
h=3 m=45
